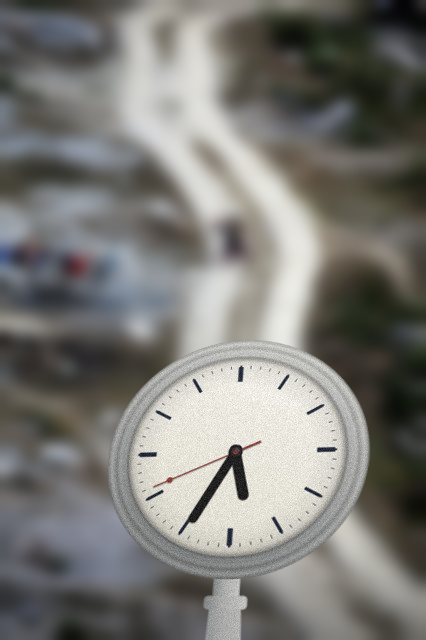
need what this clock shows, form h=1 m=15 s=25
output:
h=5 m=34 s=41
